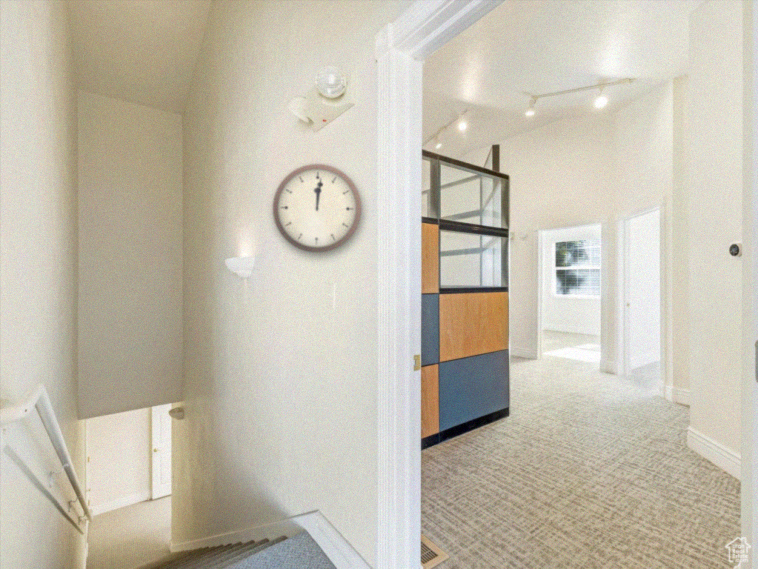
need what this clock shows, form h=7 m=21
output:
h=12 m=1
